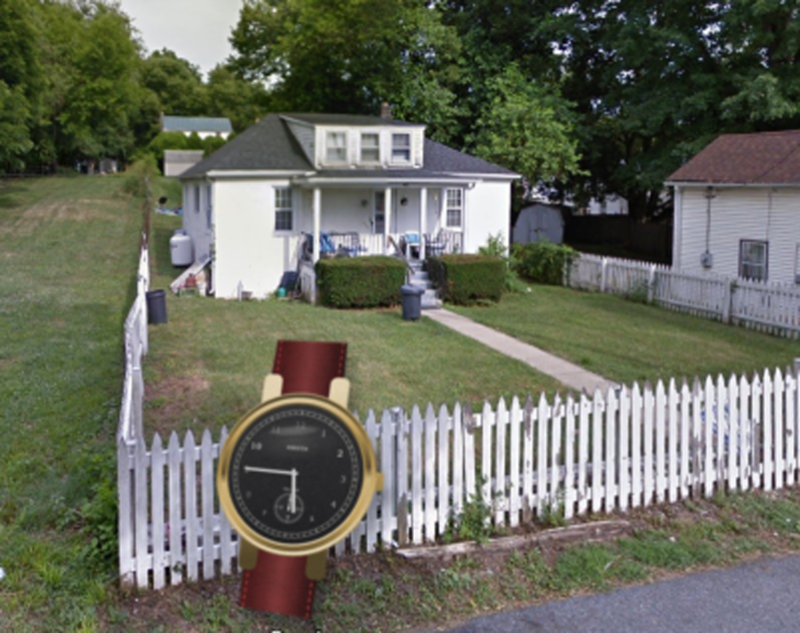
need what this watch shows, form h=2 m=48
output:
h=5 m=45
